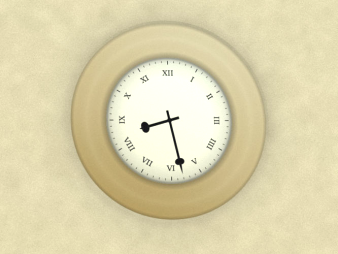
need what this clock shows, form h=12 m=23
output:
h=8 m=28
